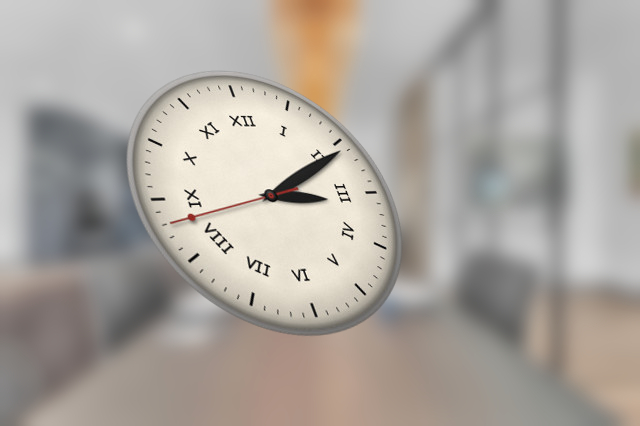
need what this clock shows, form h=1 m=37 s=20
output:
h=3 m=10 s=43
